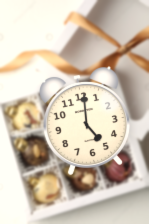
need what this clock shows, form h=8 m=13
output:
h=5 m=1
